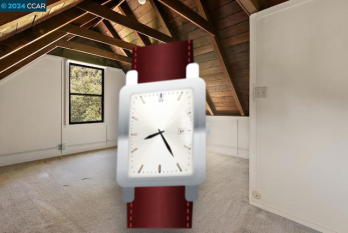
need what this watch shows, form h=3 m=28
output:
h=8 m=25
